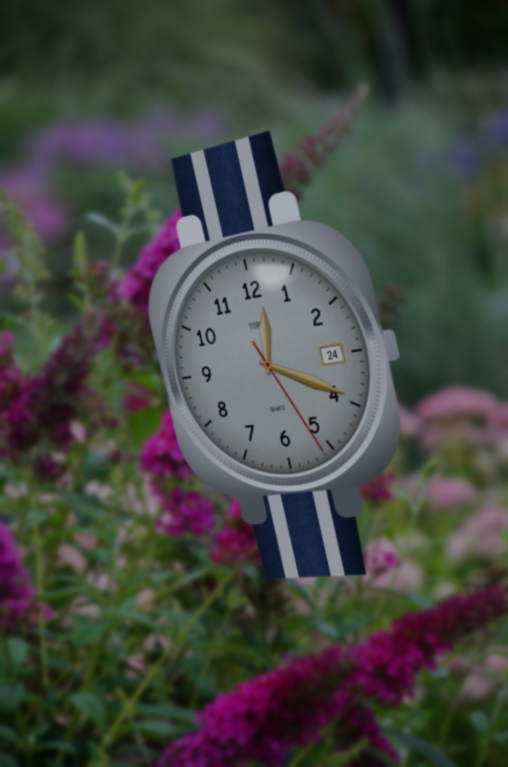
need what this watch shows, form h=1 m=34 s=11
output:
h=12 m=19 s=26
